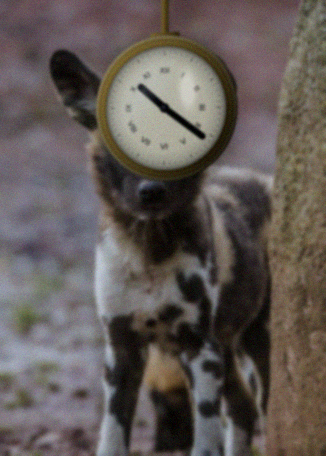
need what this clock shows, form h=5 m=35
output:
h=10 m=21
